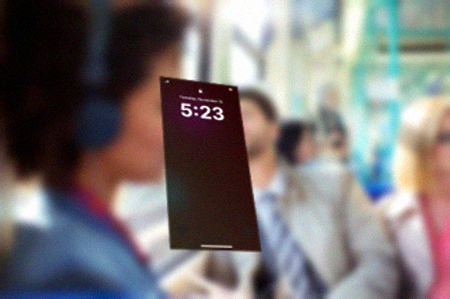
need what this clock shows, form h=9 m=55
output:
h=5 m=23
